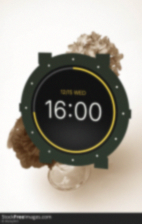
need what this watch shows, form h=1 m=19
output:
h=16 m=0
